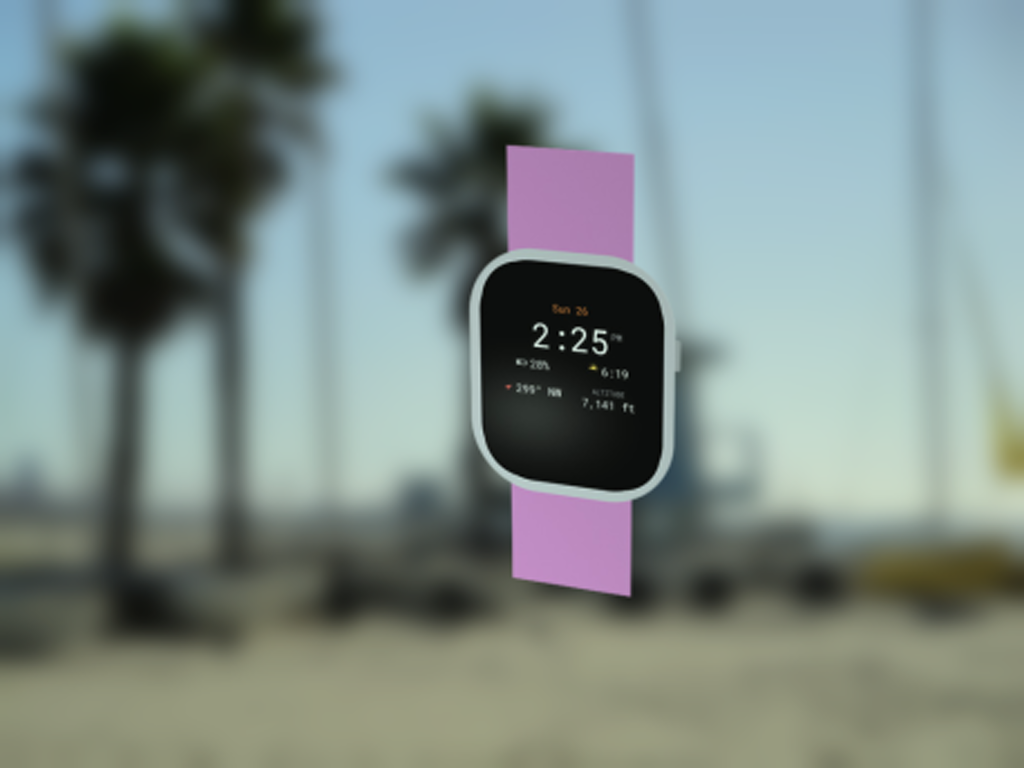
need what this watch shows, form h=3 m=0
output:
h=2 m=25
